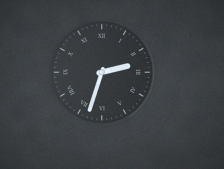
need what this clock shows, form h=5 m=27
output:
h=2 m=33
